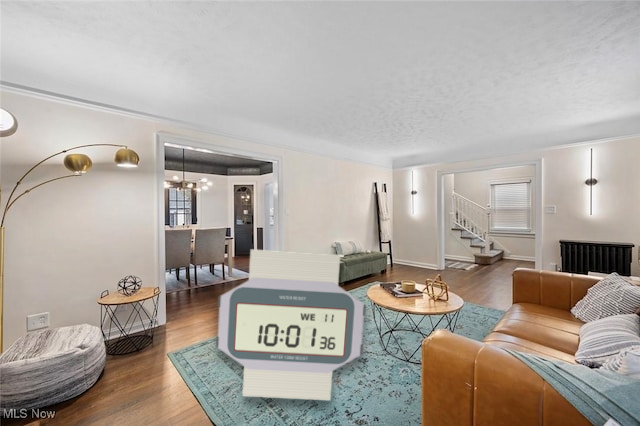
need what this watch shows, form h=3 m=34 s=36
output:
h=10 m=1 s=36
